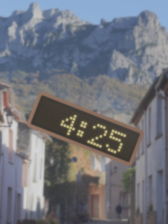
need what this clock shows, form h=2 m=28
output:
h=4 m=25
